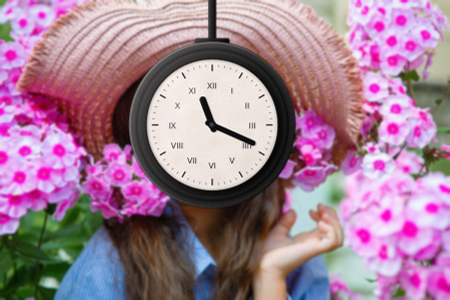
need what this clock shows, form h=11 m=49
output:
h=11 m=19
